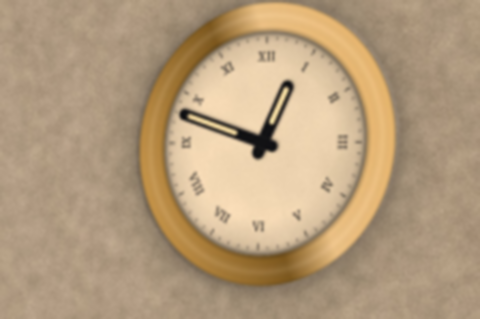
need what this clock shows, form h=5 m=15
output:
h=12 m=48
